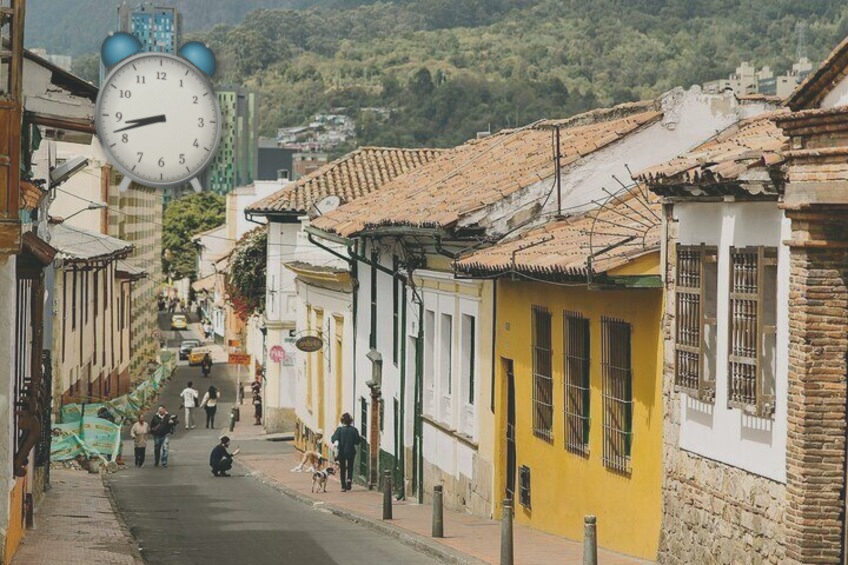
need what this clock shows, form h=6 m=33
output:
h=8 m=42
